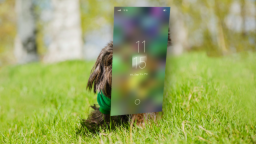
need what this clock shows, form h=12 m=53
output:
h=11 m=15
